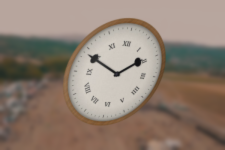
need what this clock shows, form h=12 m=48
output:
h=1 m=49
